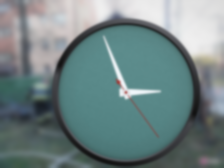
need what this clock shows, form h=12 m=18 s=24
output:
h=2 m=56 s=24
